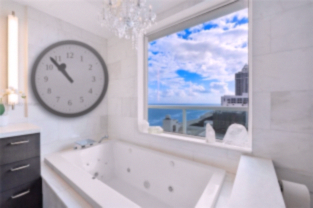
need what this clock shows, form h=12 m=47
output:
h=10 m=53
